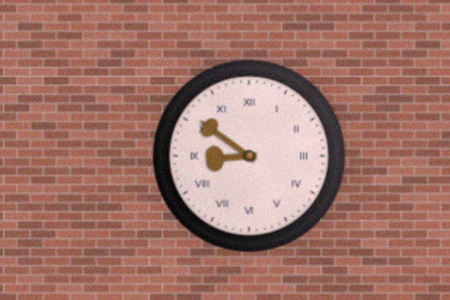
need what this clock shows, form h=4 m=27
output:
h=8 m=51
